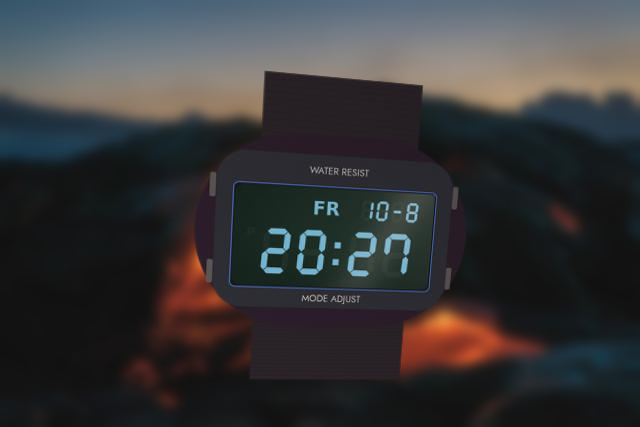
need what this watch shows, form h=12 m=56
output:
h=20 m=27
